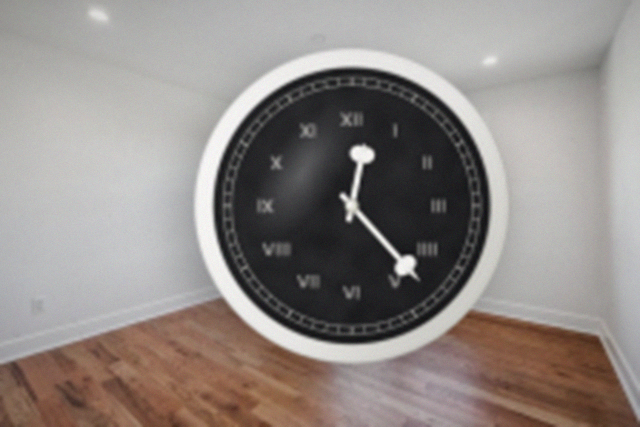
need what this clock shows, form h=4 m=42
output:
h=12 m=23
